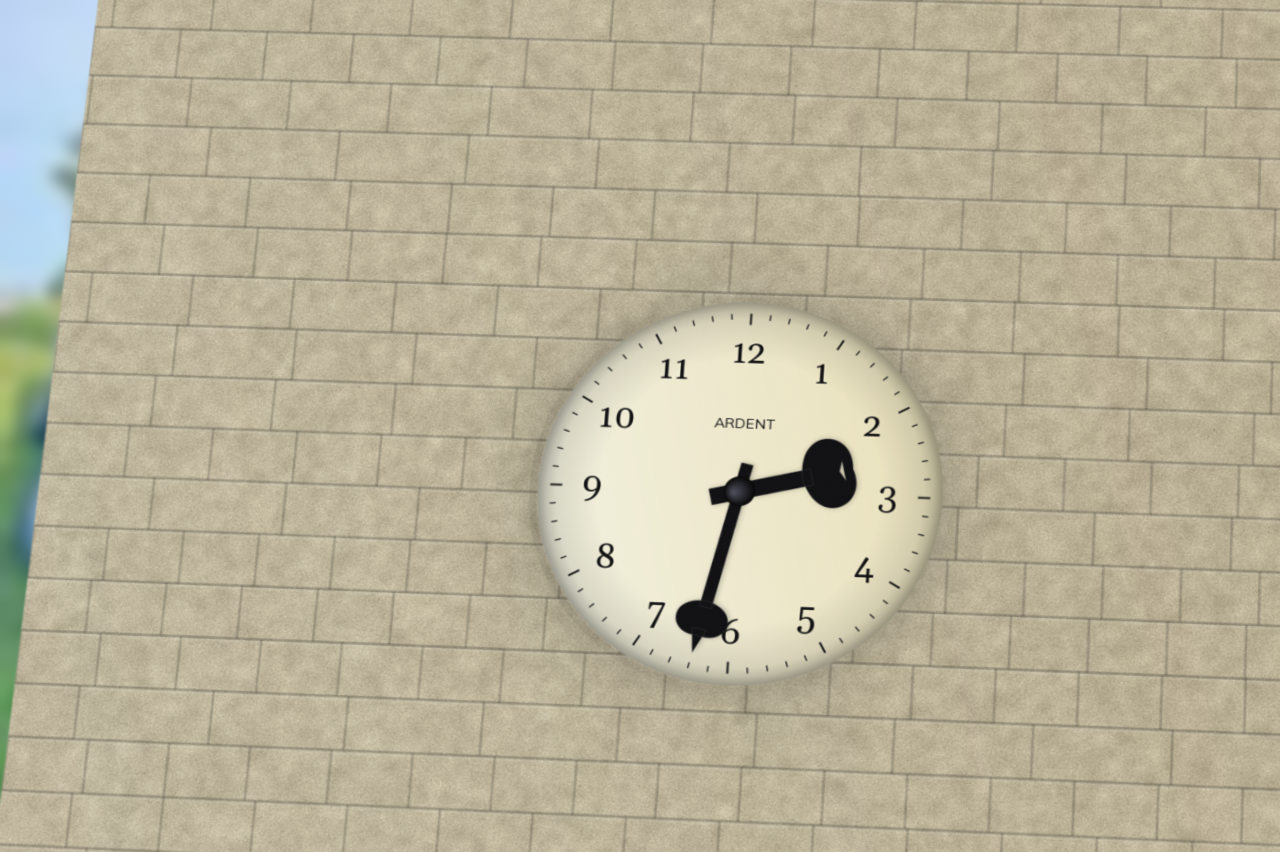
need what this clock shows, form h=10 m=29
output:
h=2 m=32
